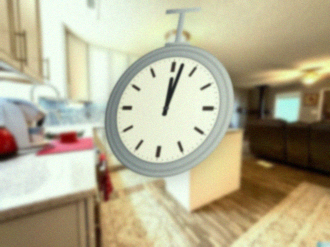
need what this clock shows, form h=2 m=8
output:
h=12 m=2
